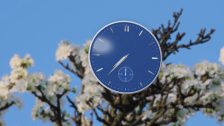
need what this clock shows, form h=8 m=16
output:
h=7 m=37
